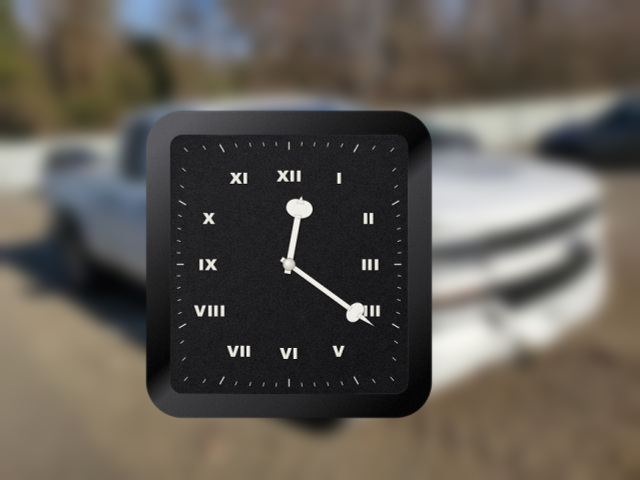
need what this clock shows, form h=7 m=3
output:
h=12 m=21
